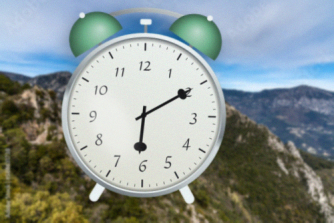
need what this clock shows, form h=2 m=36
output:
h=6 m=10
